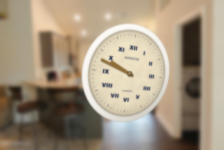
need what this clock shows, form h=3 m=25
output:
h=9 m=48
